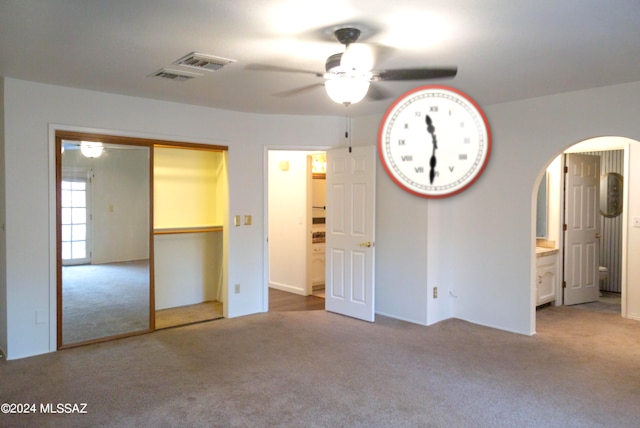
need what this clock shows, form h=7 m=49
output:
h=11 m=31
